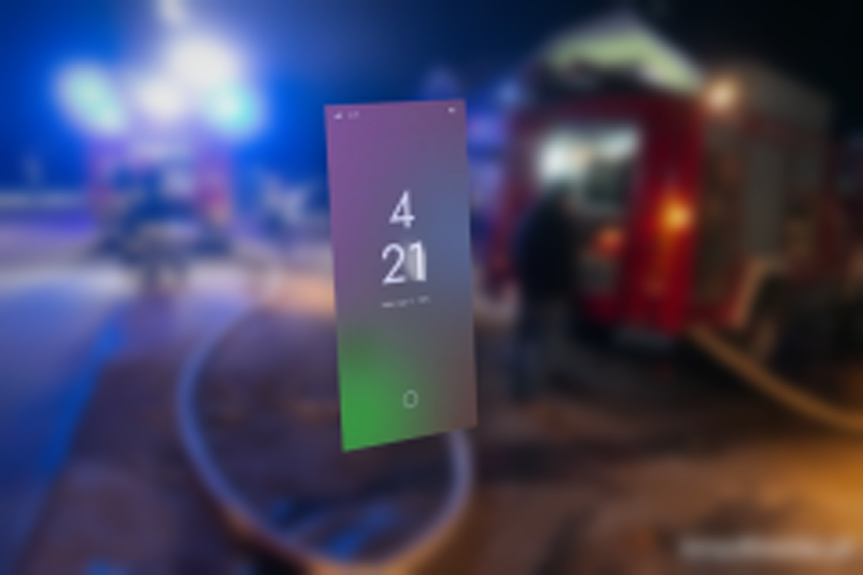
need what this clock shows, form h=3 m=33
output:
h=4 m=21
